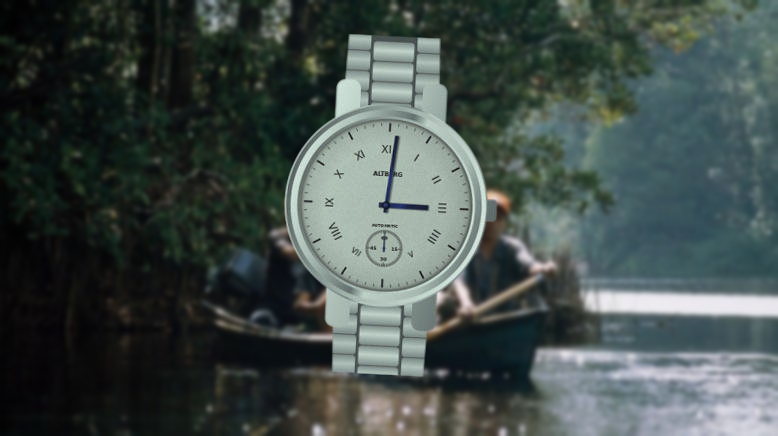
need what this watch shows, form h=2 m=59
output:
h=3 m=1
